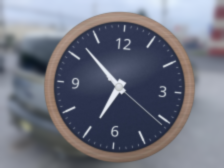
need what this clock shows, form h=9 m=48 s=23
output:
h=6 m=52 s=21
